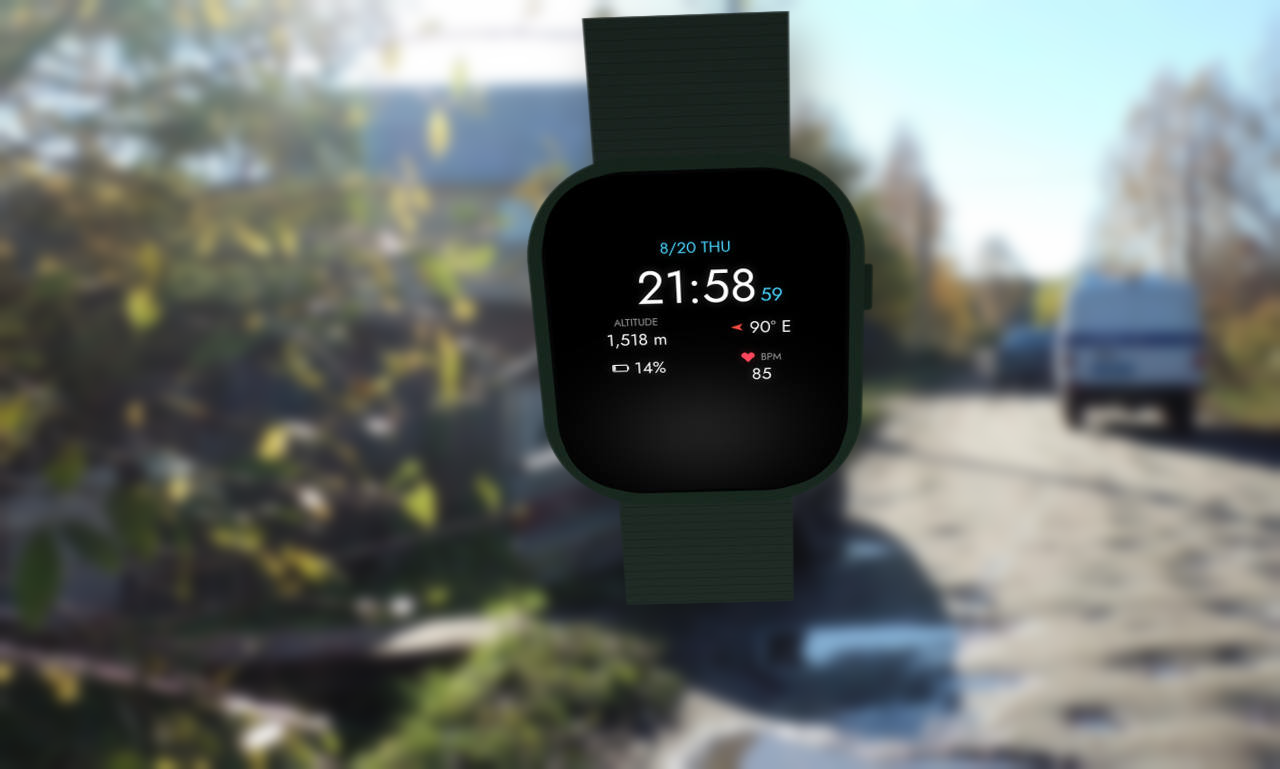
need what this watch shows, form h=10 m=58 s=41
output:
h=21 m=58 s=59
